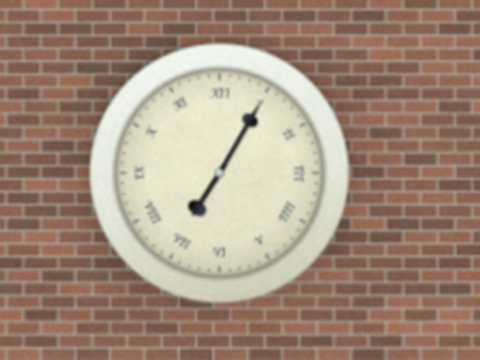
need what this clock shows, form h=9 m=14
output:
h=7 m=5
